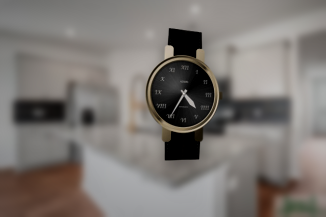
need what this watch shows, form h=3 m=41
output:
h=4 m=35
